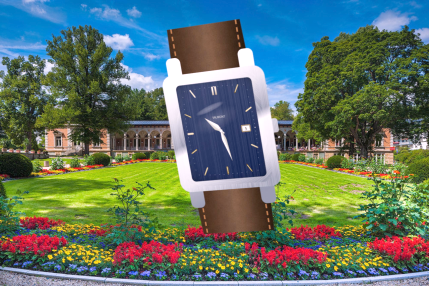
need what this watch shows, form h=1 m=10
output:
h=10 m=28
